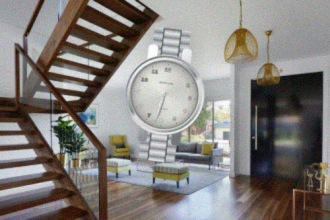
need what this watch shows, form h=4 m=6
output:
h=6 m=32
